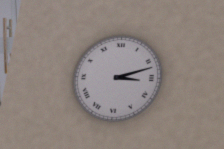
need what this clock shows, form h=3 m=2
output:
h=3 m=12
